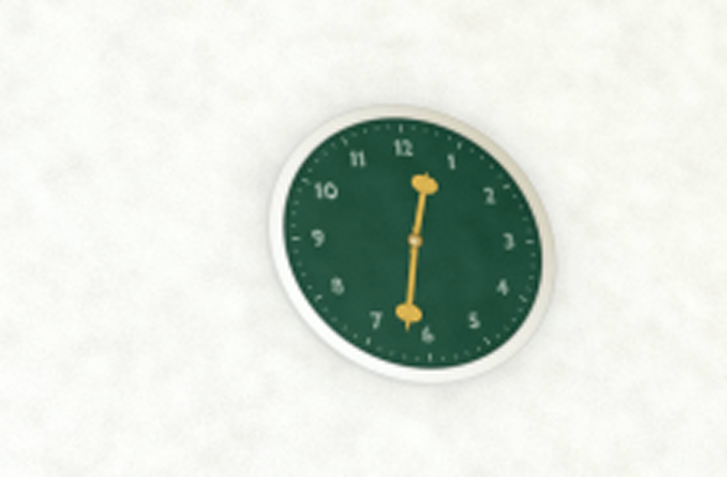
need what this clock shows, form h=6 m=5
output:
h=12 m=32
